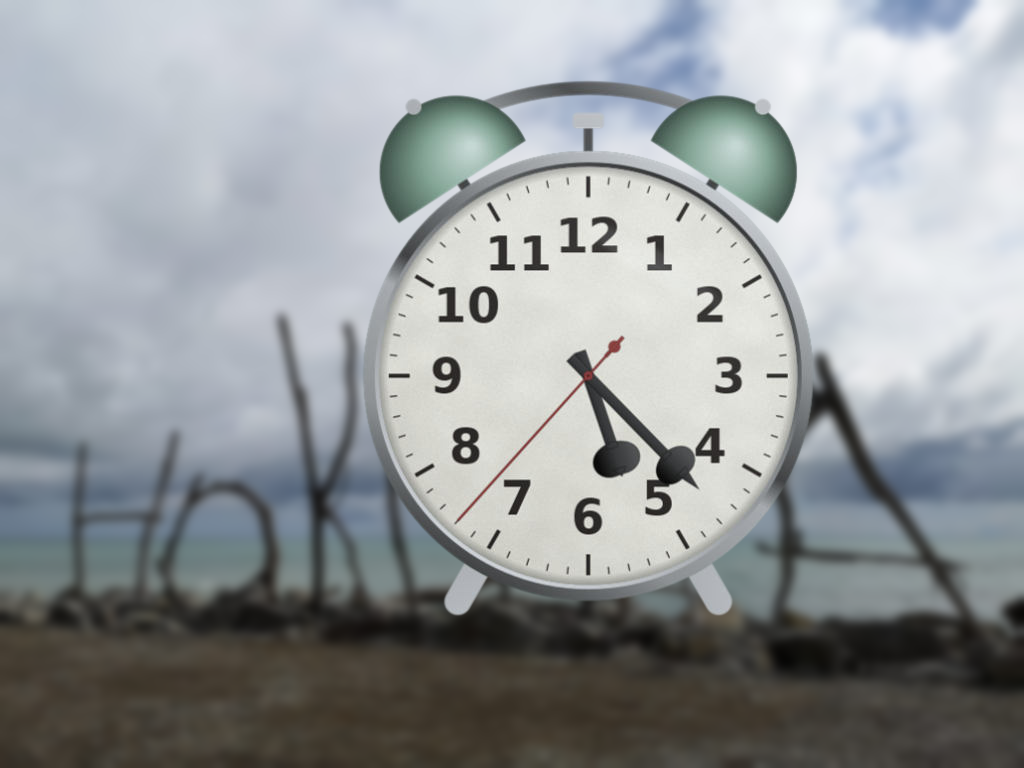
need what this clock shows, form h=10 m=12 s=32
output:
h=5 m=22 s=37
